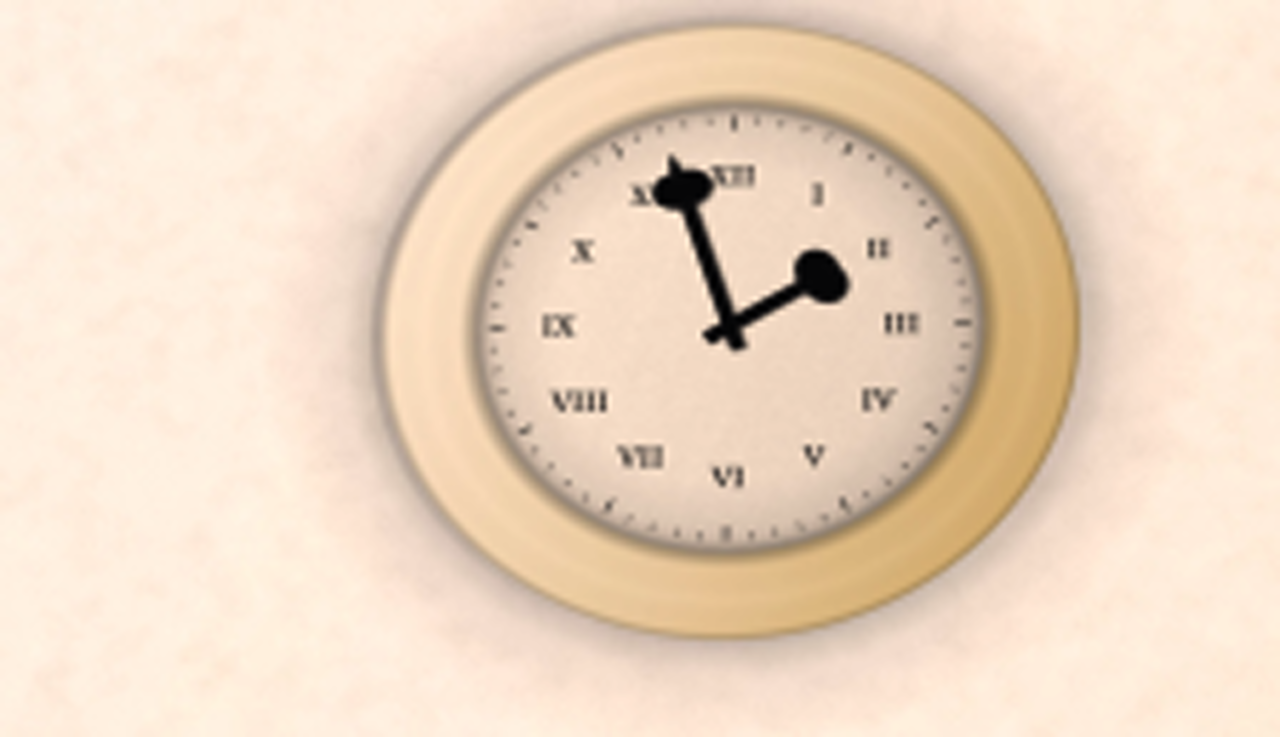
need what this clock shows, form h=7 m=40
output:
h=1 m=57
